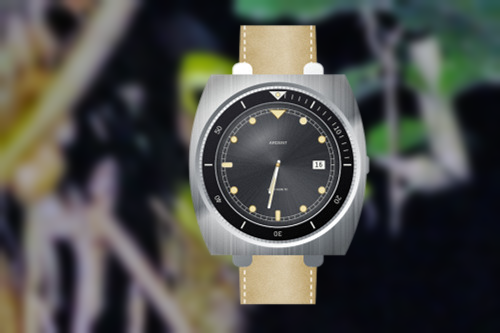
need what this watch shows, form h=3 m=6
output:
h=6 m=32
